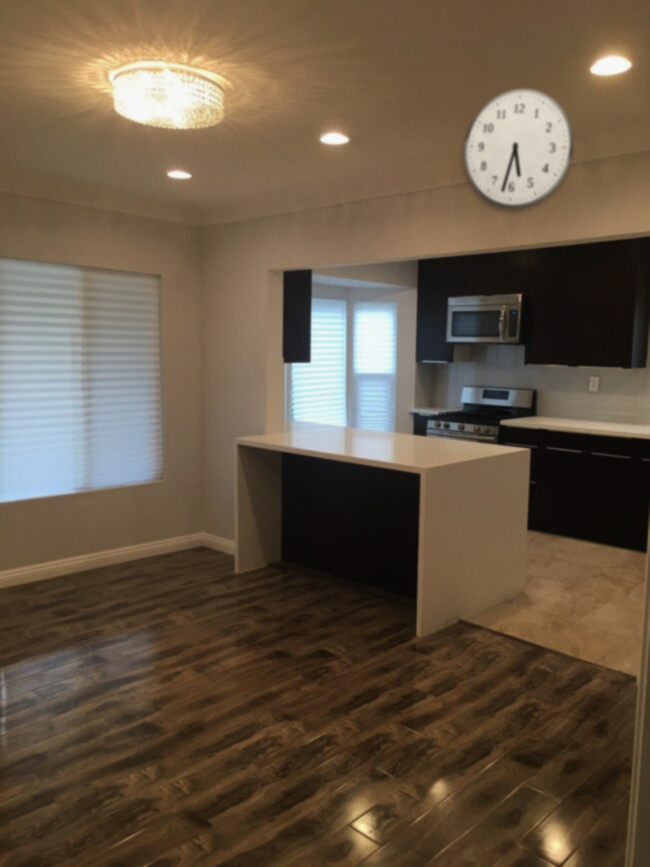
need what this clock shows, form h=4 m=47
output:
h=5 m=32
